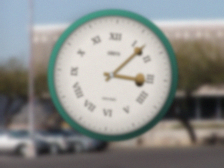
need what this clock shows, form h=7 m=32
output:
h=3 m=7
